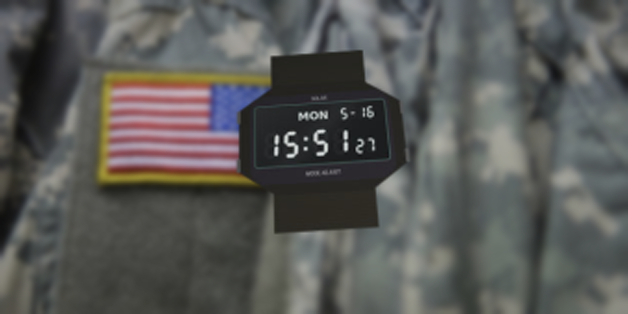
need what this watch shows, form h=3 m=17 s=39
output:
h=15 m=51 s=27
